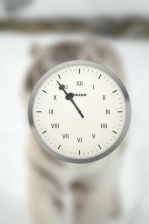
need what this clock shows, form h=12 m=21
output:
h=10 m=54
